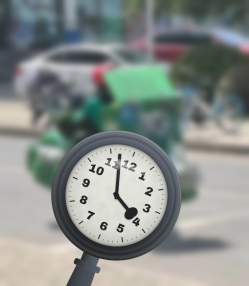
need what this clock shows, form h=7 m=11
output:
h=3 m=57
